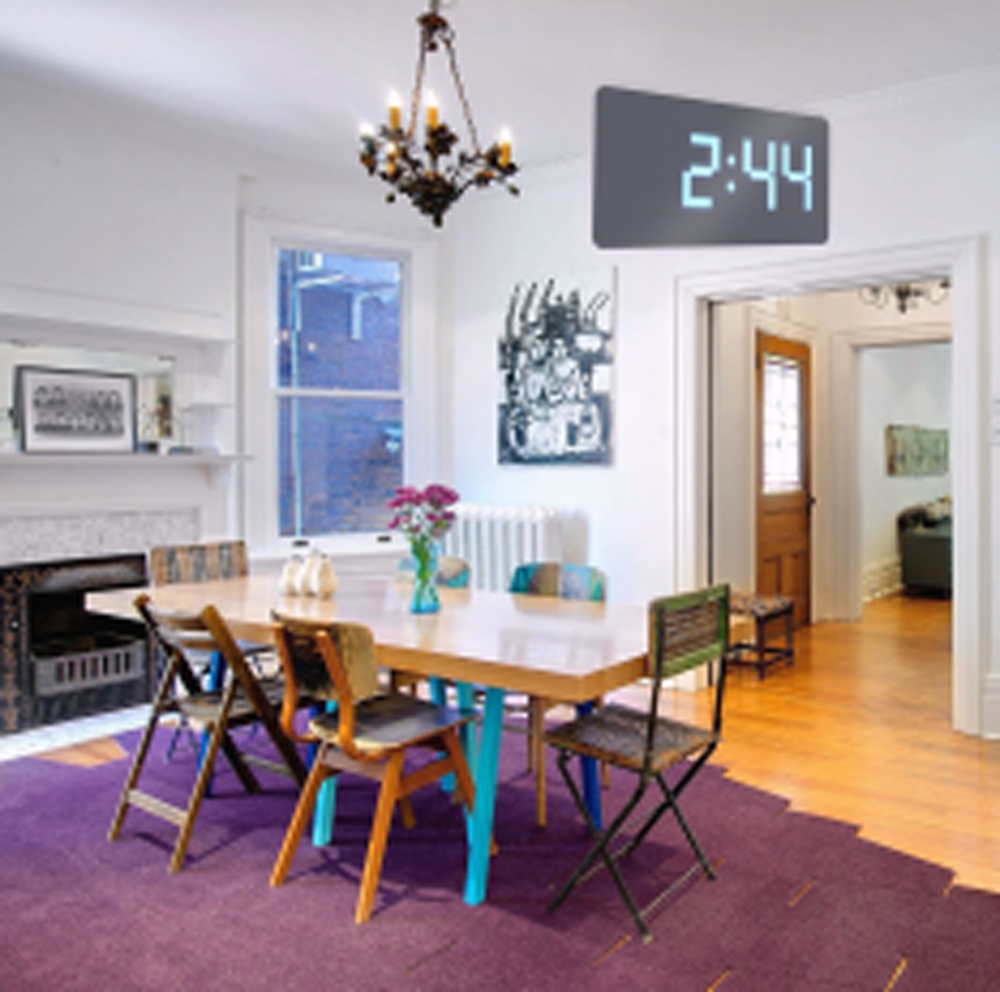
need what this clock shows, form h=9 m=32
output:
h=2 m=44
